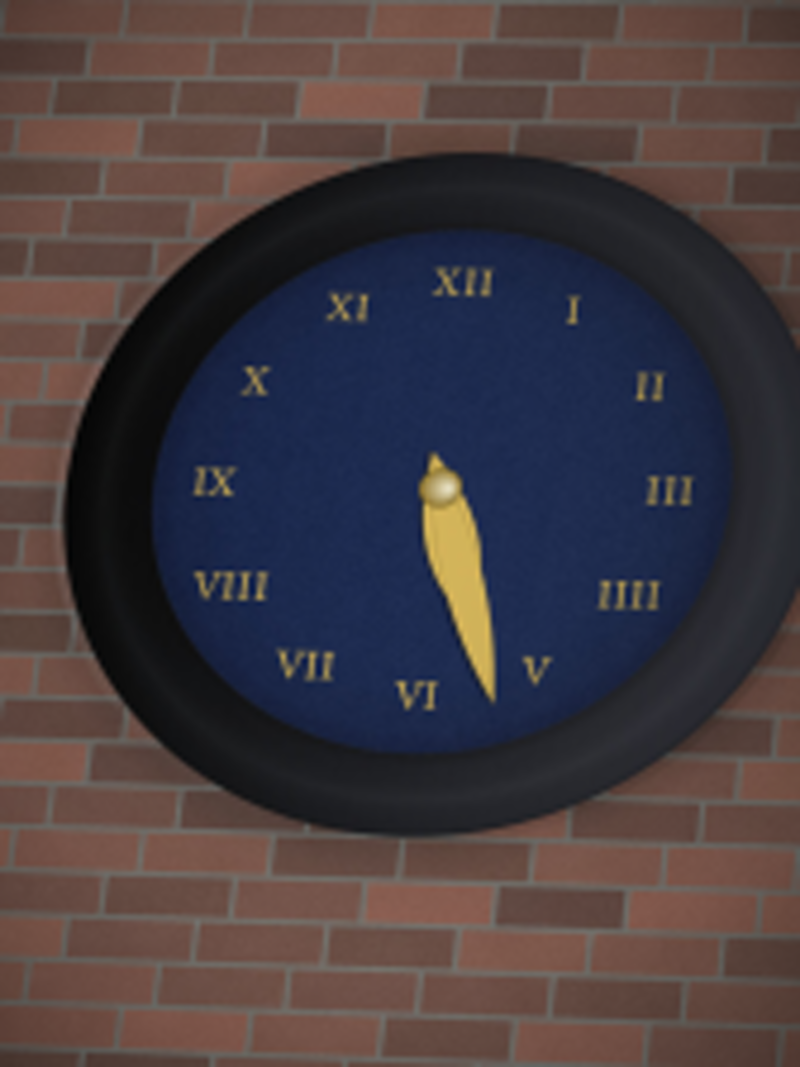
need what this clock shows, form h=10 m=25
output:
h=5 m=27
